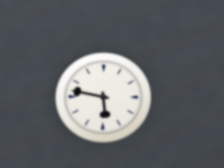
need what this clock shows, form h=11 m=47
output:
h=5 m=47
